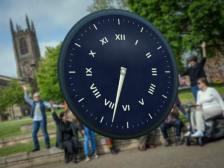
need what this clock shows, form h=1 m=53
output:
h=6 m=33
